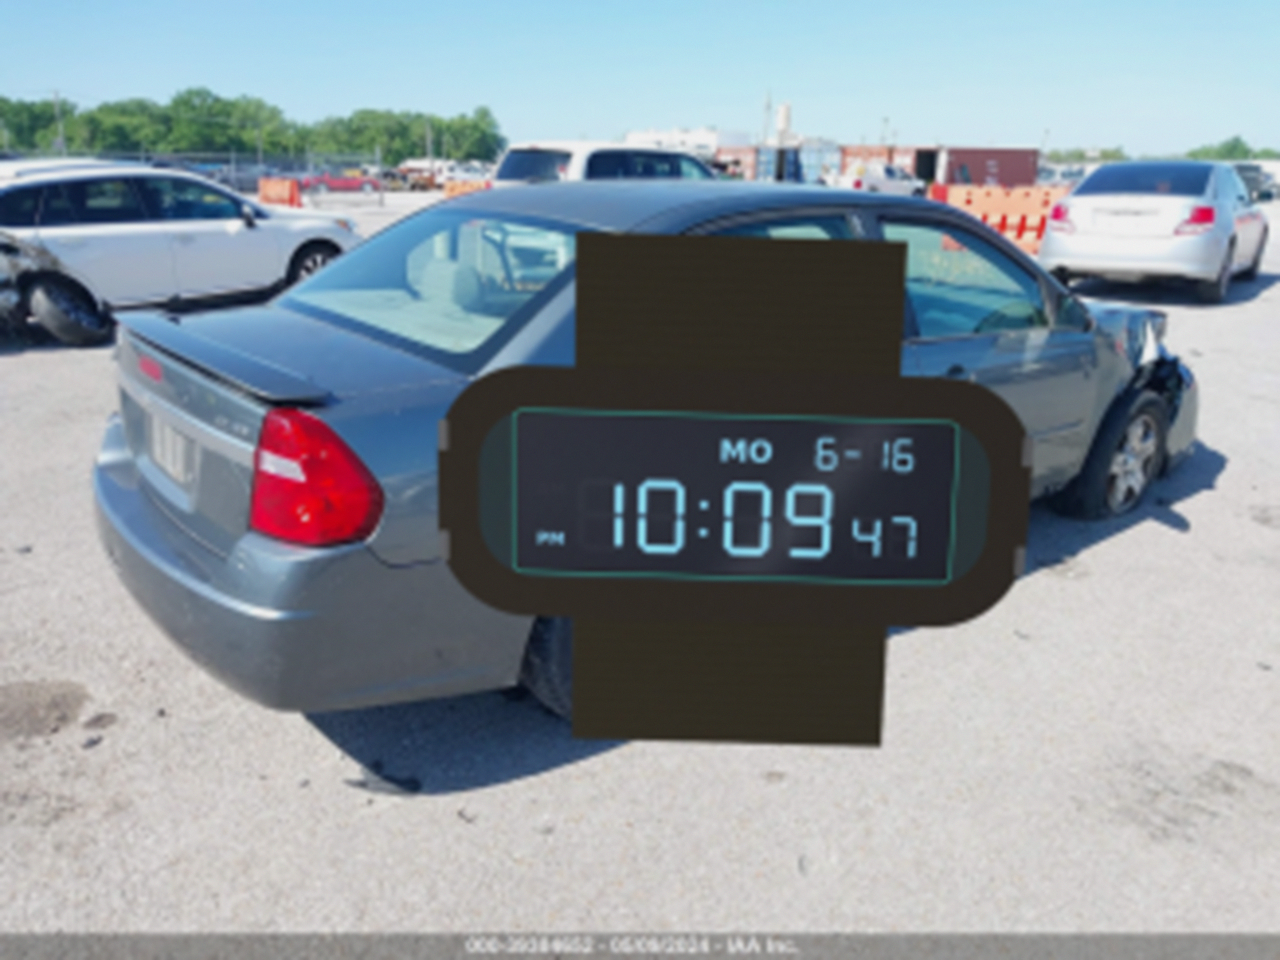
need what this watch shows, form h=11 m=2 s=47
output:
h=10 m=9 s=47
